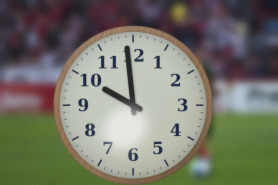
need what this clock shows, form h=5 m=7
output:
h=9 m=59
